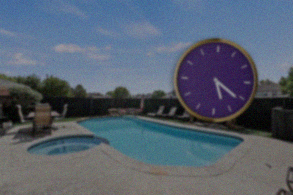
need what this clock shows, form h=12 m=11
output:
h=5 m=21
